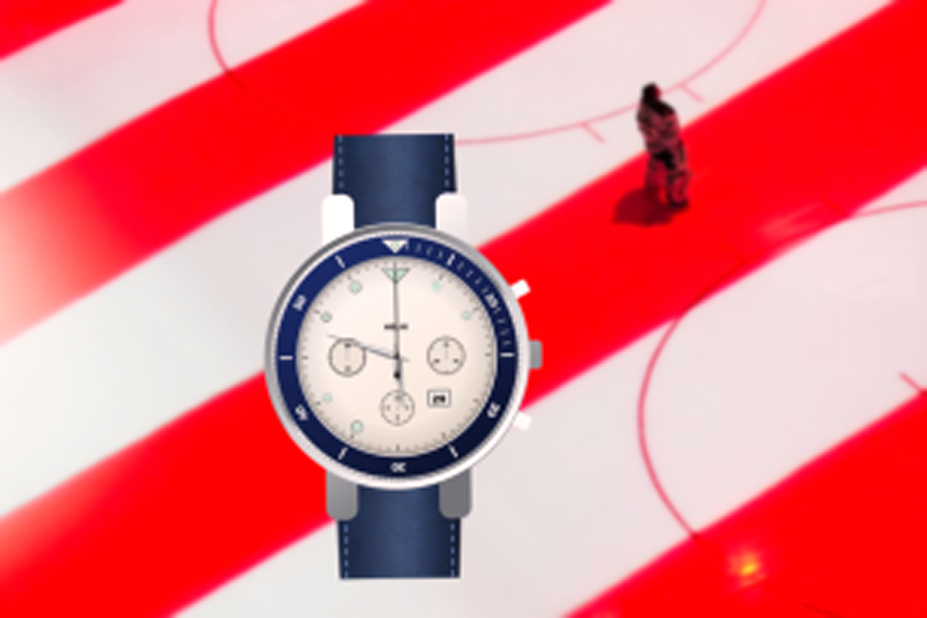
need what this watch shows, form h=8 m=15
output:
h=5 m=48
